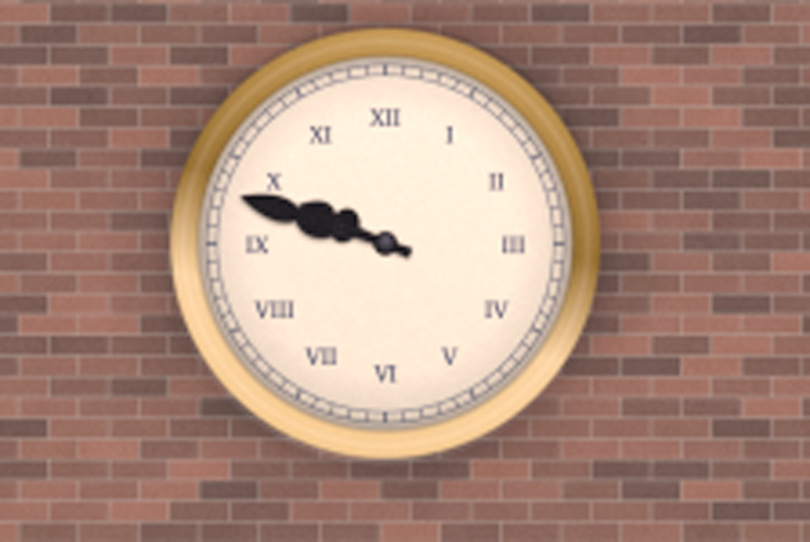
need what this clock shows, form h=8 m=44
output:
h=9 m=48
